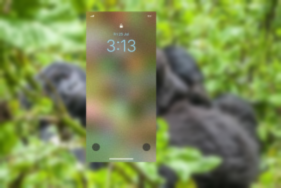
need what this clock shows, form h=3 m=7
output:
h=3 m=13
